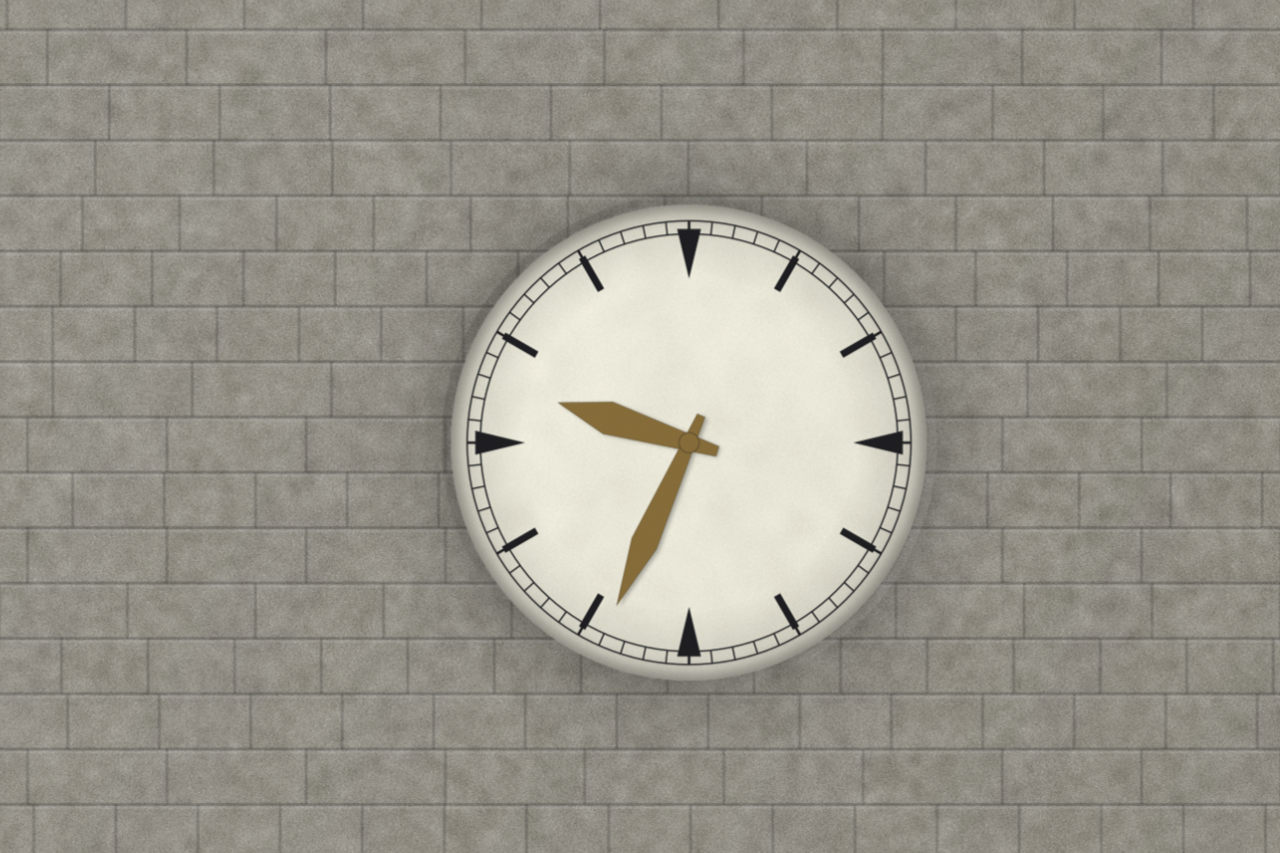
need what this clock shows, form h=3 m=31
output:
h=9 m=34
